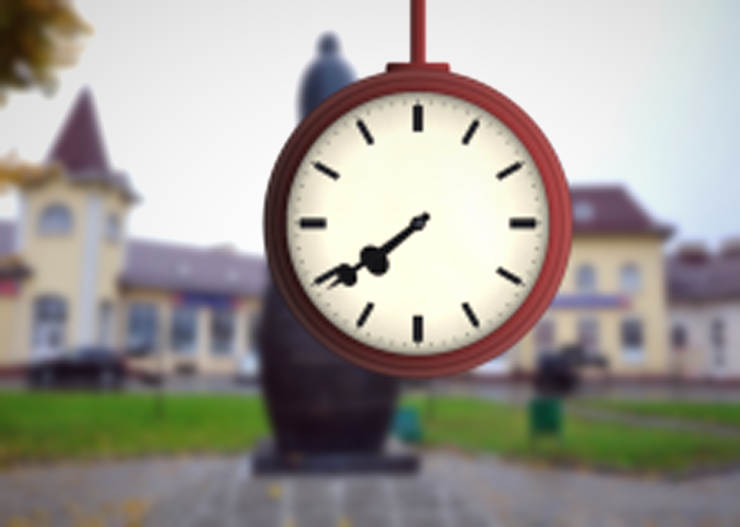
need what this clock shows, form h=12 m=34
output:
h=7 m=39
